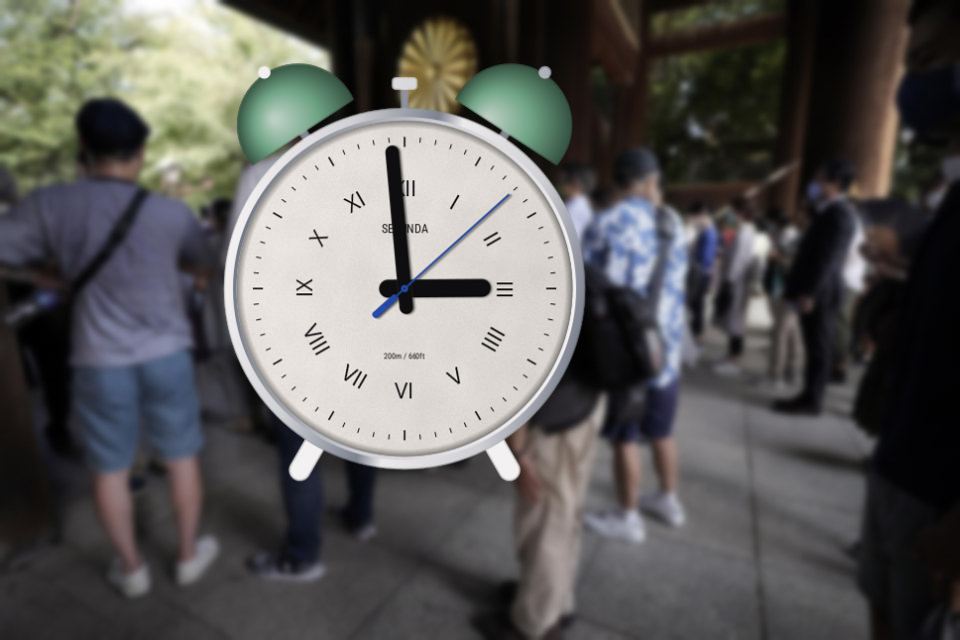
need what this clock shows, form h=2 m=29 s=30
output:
h=2 m=59 s=8
